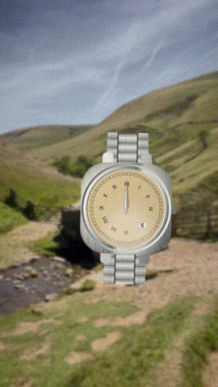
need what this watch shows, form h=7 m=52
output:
h=12 m=0
